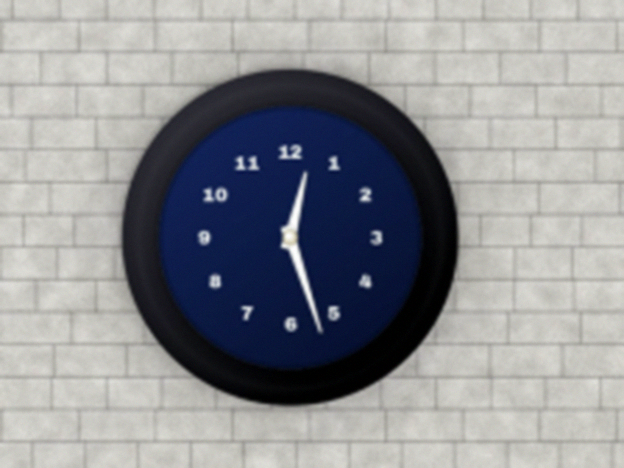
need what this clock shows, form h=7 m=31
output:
h=12 m=27
